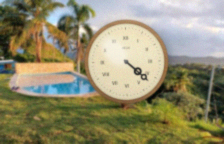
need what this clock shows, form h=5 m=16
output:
h=4 m=22
